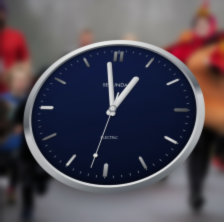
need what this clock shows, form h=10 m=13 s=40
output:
h=12 m=58 s=32
